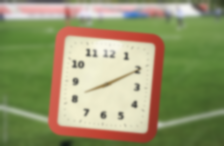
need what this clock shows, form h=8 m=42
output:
h=8 m=10
